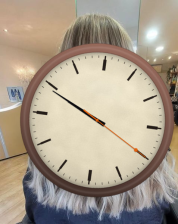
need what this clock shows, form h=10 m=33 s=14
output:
h=9 m=49 s=20
